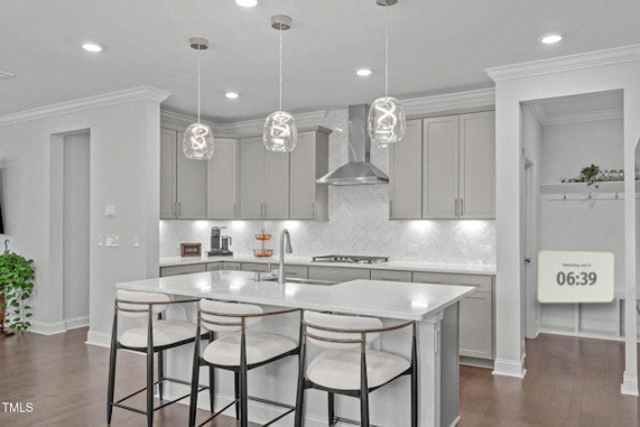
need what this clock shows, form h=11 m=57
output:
h=6 m=39
